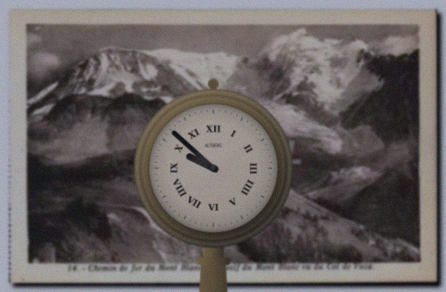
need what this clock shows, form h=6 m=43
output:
h=9 m=52
